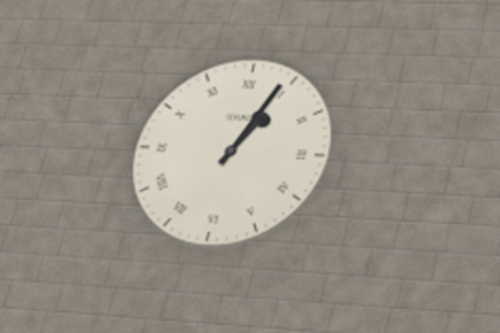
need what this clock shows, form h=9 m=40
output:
h=1 m=4
